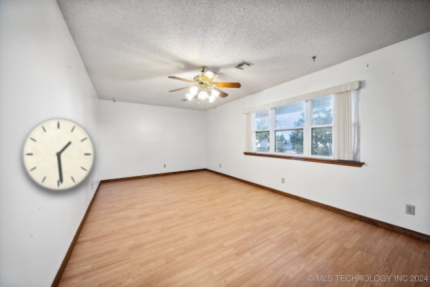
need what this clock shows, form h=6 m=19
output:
h=1 m=29
